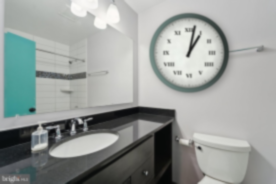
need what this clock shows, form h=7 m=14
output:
h=1 m=2
